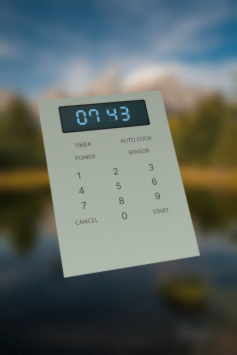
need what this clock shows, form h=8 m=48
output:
h=7 m=43
